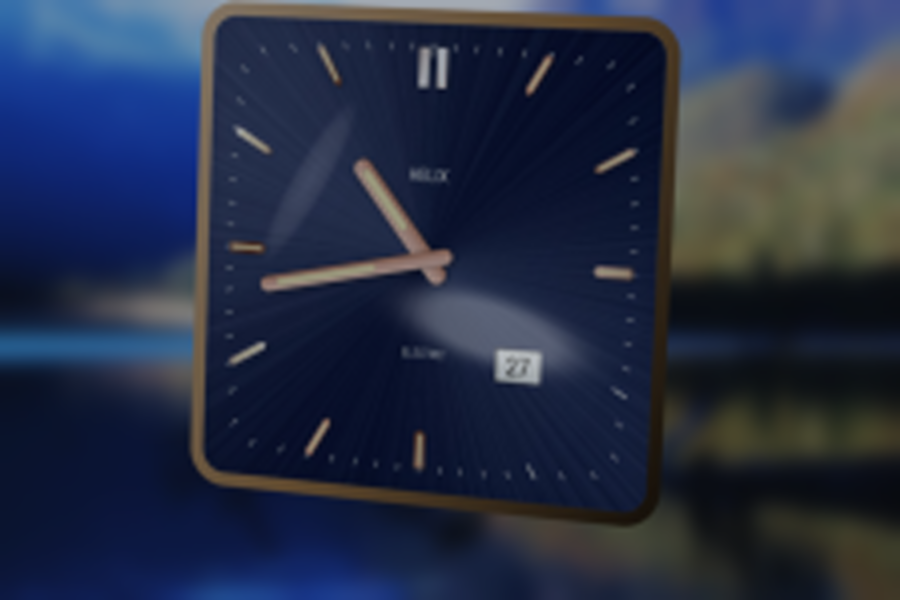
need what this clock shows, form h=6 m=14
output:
h=10 m=43
